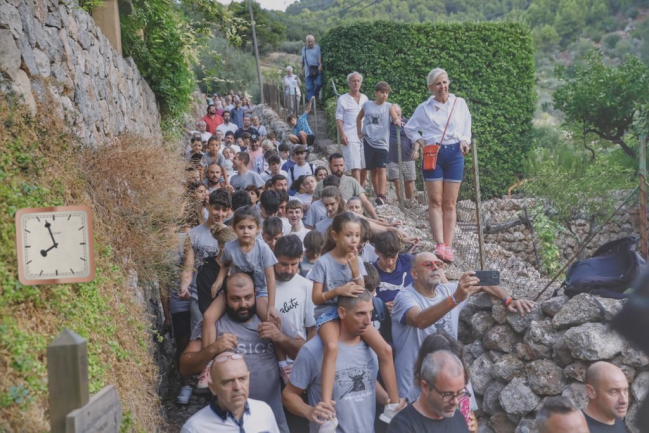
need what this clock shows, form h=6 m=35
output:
h=7 m=57
